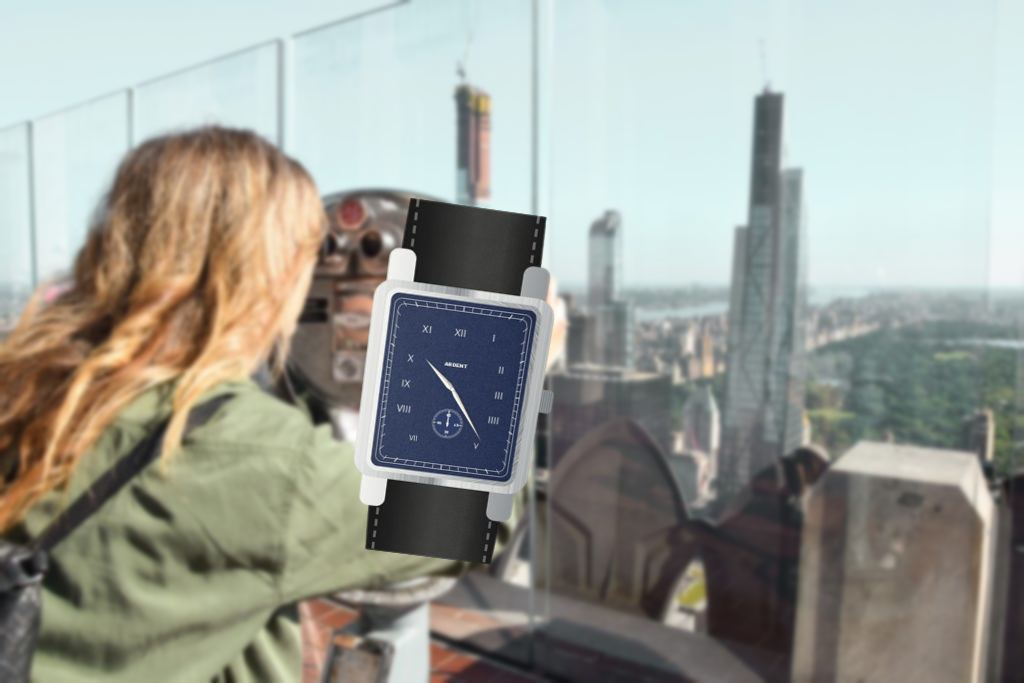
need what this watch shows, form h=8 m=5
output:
h=10 m=24
